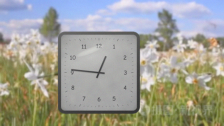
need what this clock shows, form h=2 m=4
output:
h=12 m=46
